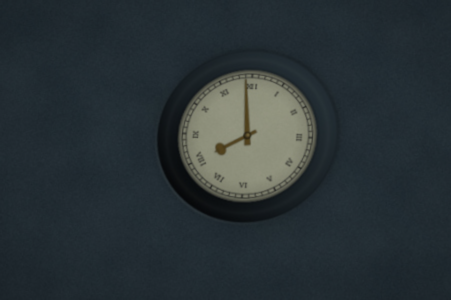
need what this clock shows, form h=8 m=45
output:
h=7 m=59
